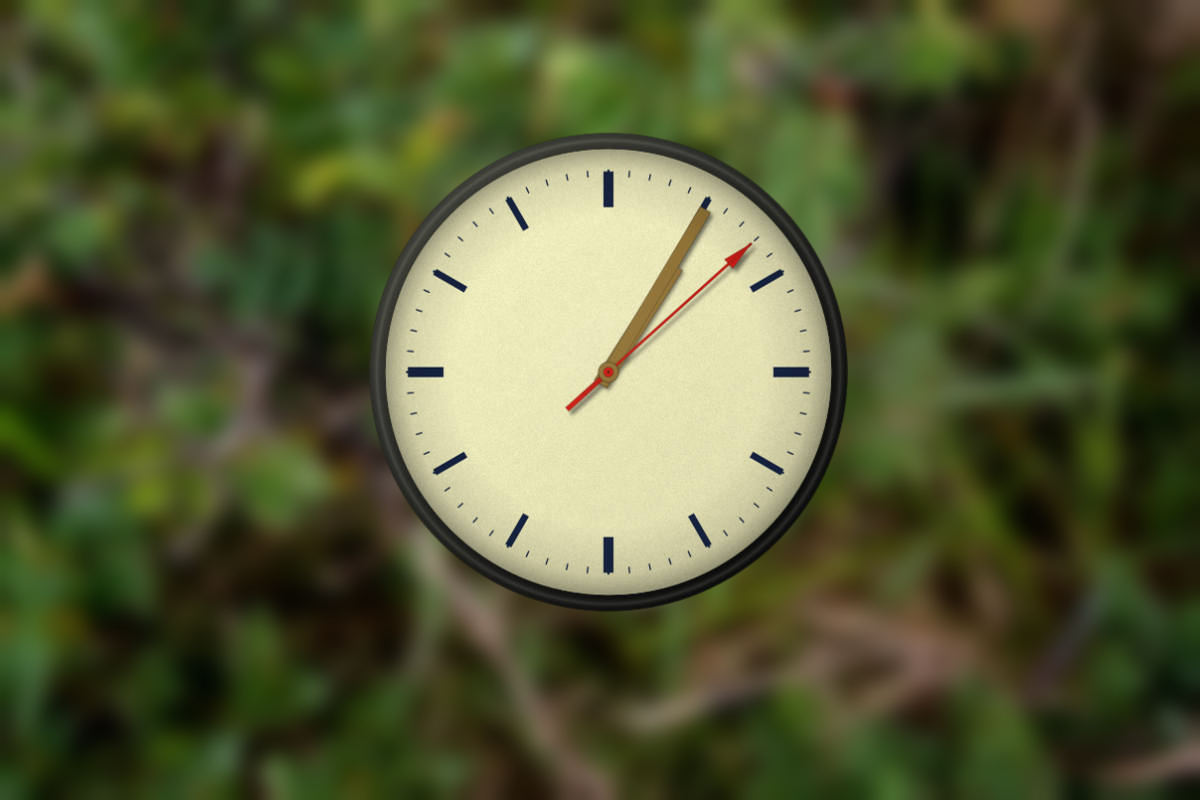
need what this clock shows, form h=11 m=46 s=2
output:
h=1 m=5 s=8
